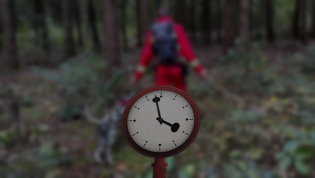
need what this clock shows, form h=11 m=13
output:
h=3 m=58
